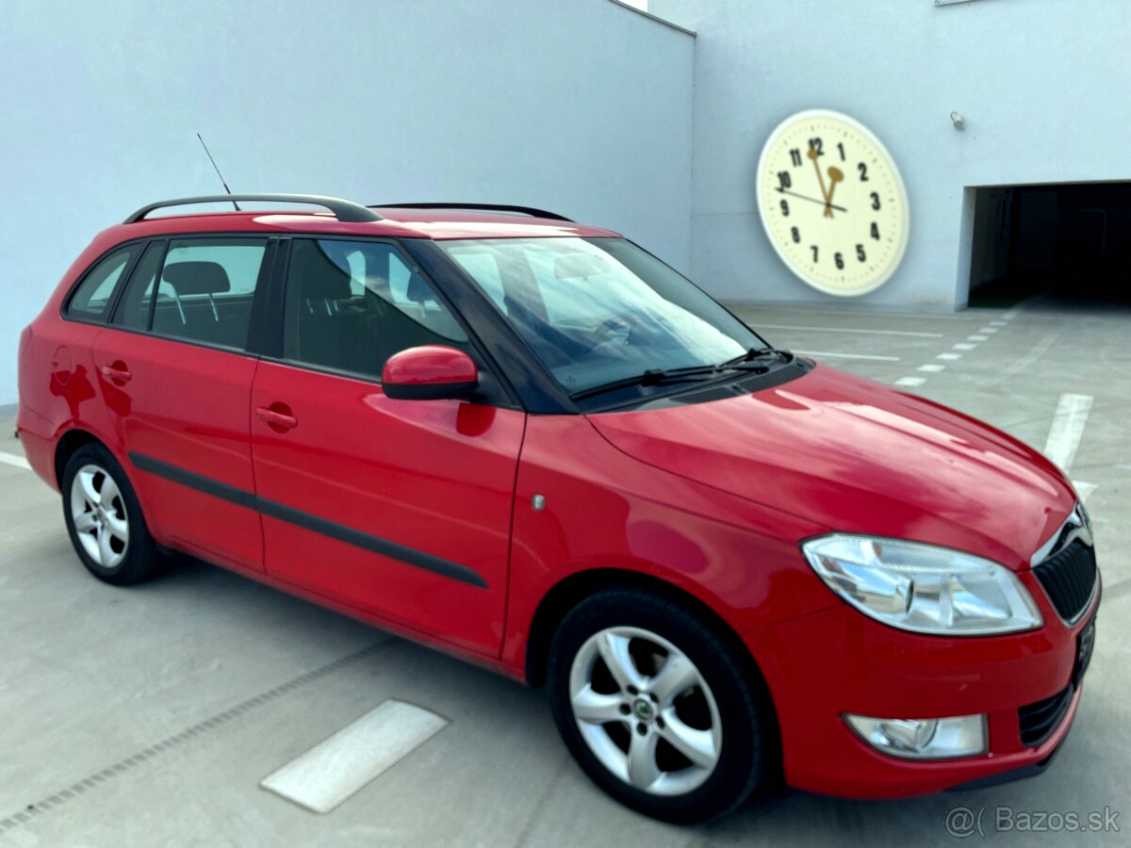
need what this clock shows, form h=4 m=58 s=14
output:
h=12 m=58 s=48
